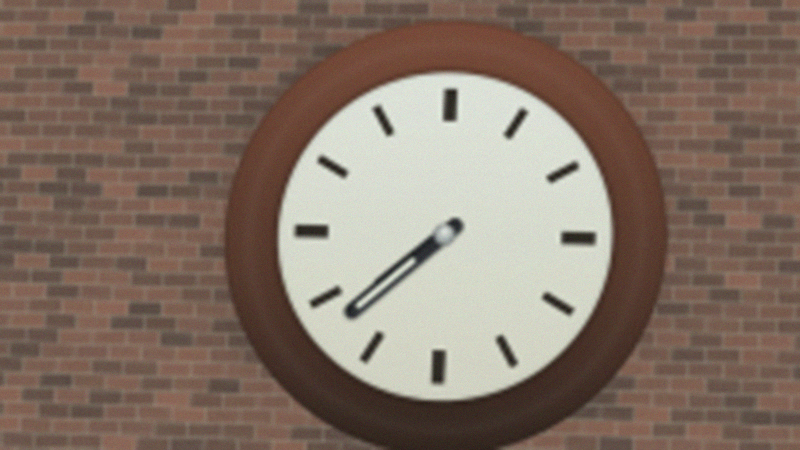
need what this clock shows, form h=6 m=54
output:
h=7 m=38
